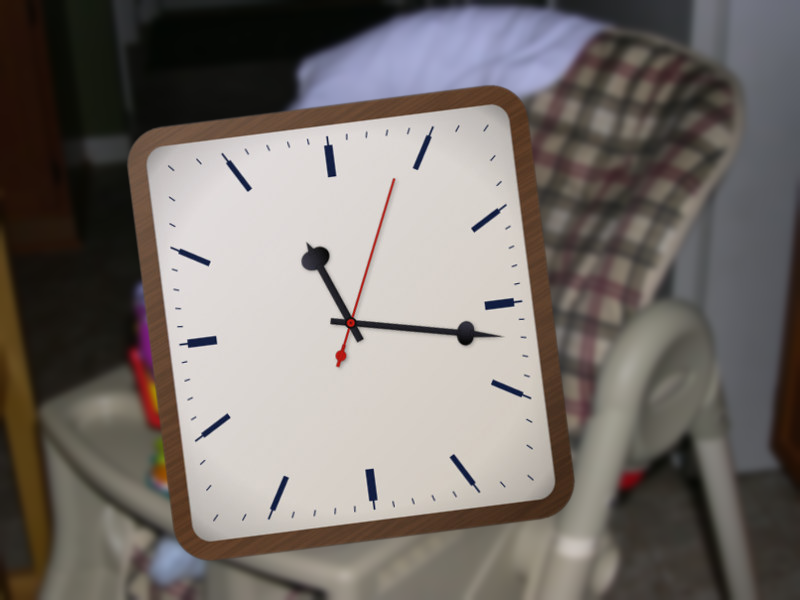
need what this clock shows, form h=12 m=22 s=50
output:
h=11 m=17 s=4
